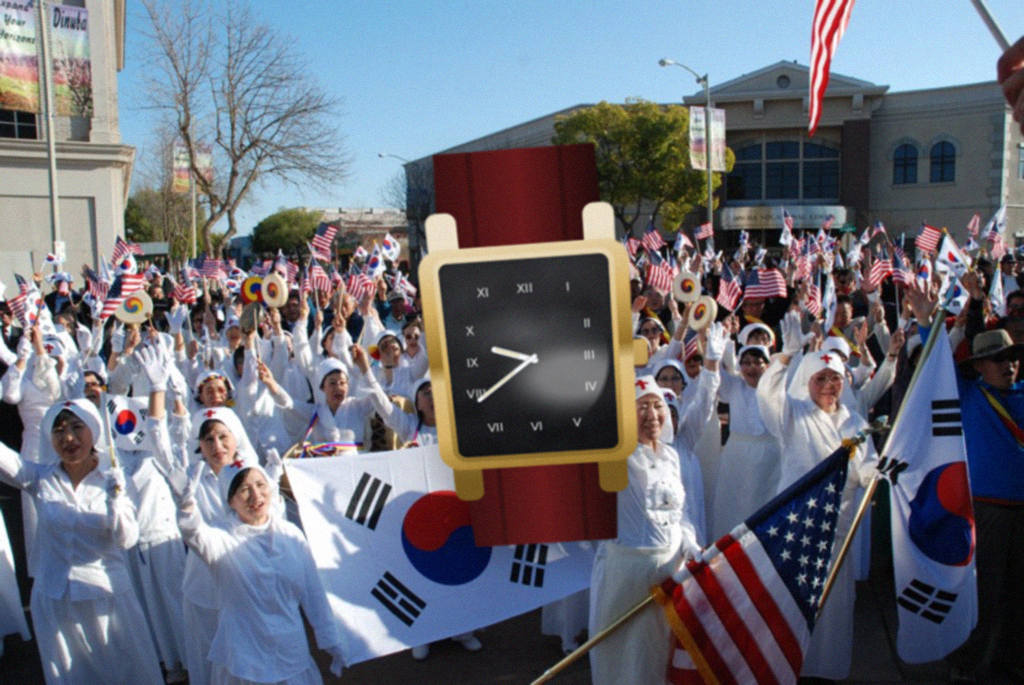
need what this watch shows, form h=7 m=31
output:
h=9 m=39
